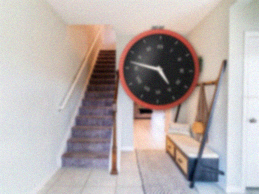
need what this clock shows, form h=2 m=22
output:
h=4 m=47
